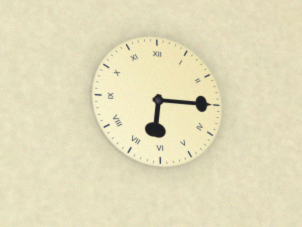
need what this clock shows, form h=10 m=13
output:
h=6 m=15
